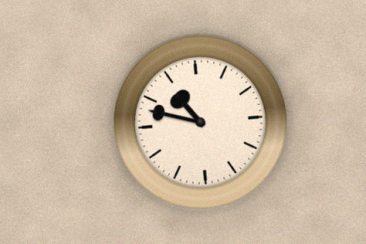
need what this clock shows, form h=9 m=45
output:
h=10 m=48
